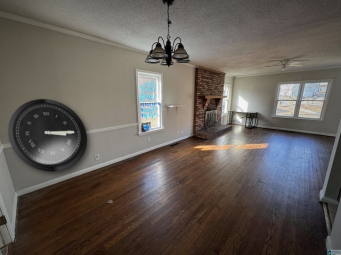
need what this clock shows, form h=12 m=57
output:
h=3 m=15
